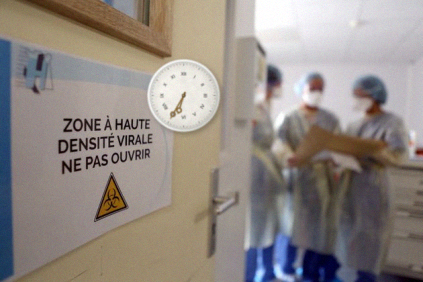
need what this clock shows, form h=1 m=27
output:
h=6 m=35
